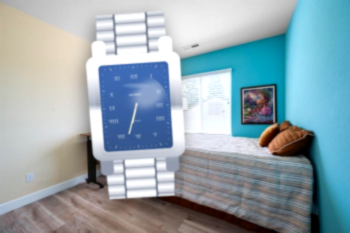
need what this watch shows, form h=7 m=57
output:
h=6 m=33
